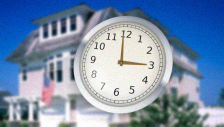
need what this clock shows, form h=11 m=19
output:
h=2 m=59
